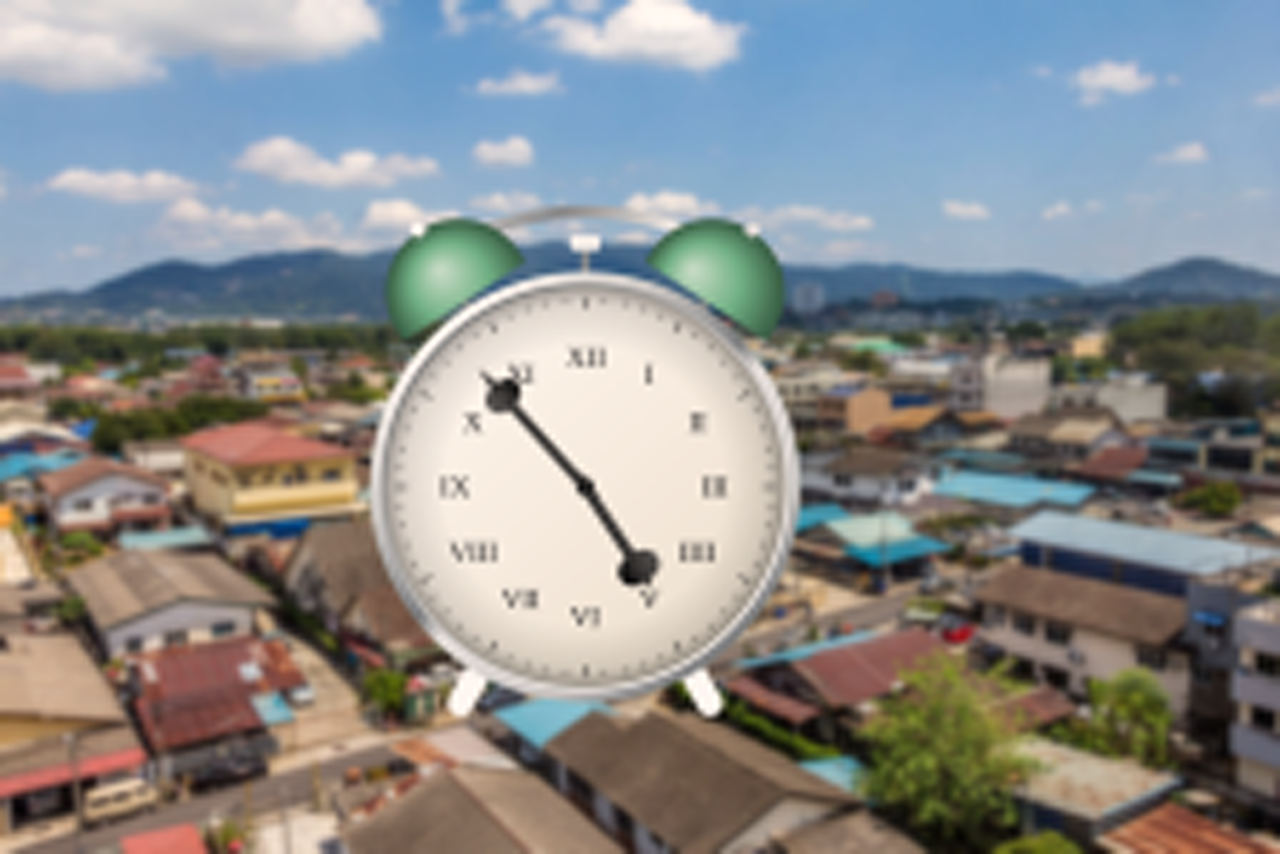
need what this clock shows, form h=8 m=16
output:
h=4 m=53
